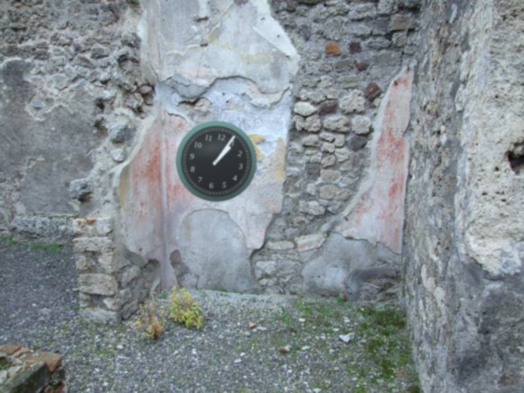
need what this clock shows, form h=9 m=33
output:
h=1 m=4
